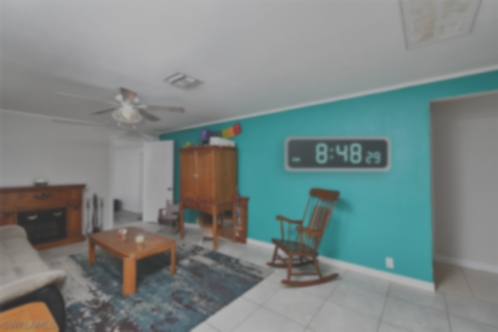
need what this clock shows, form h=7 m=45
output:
h=8 m=48
